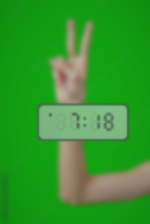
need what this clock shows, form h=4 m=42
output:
h=7 m=18
